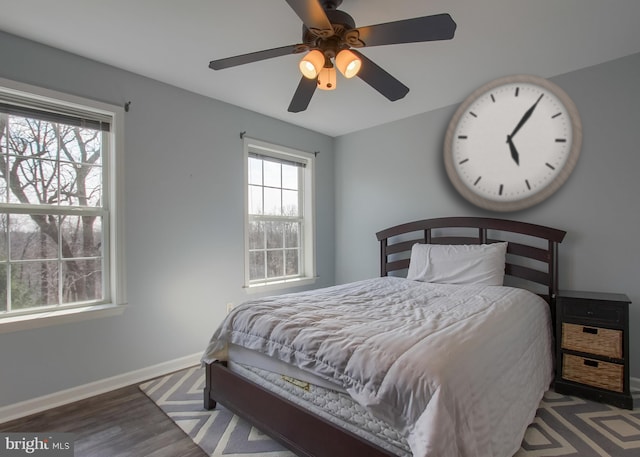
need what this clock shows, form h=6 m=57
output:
h=5 m=5
